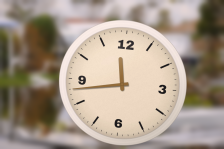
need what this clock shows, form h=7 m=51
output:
h=11 m=43
